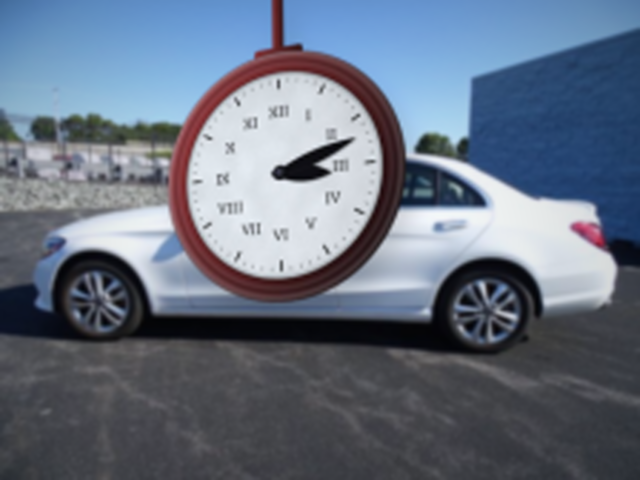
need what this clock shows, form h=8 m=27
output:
h=3 m=12
